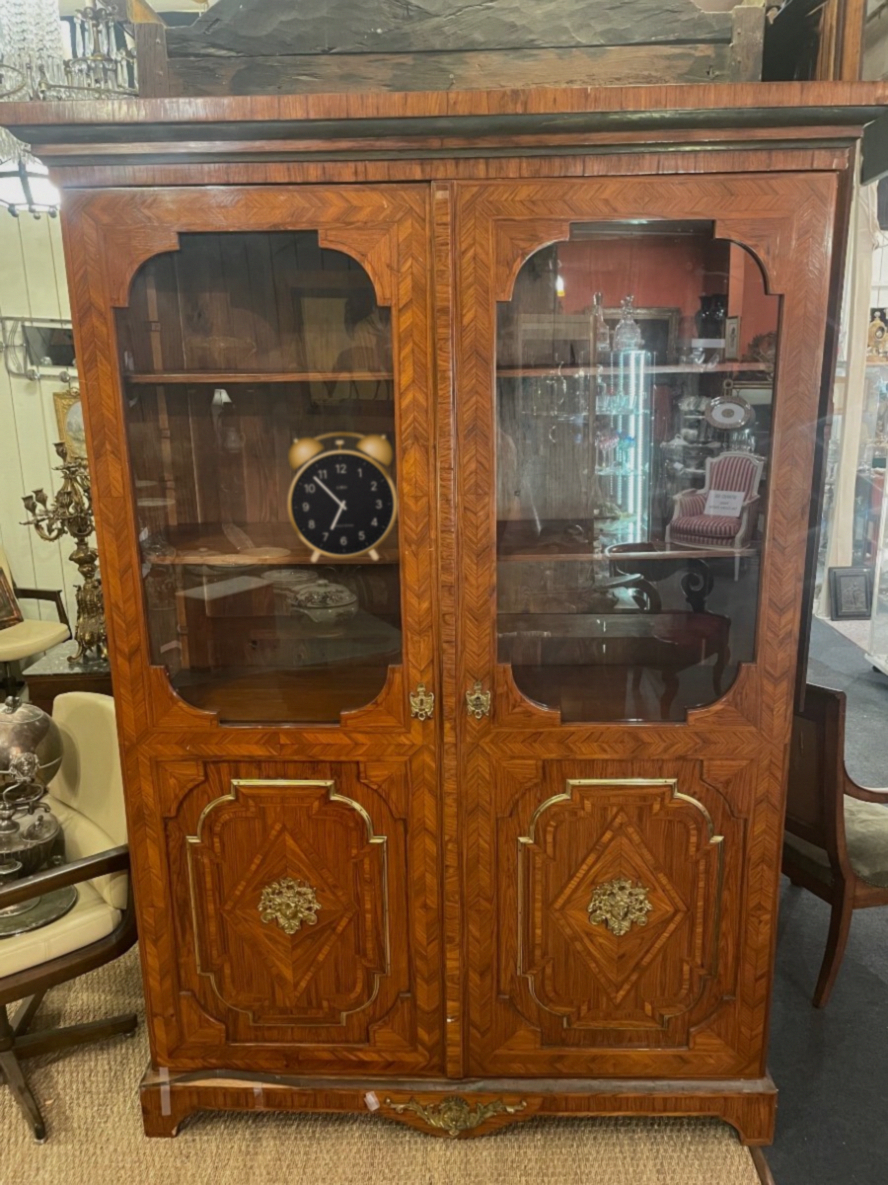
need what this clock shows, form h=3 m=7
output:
h=6 m=53
